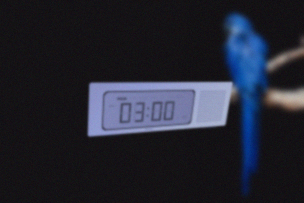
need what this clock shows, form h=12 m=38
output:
h=3 m=0
